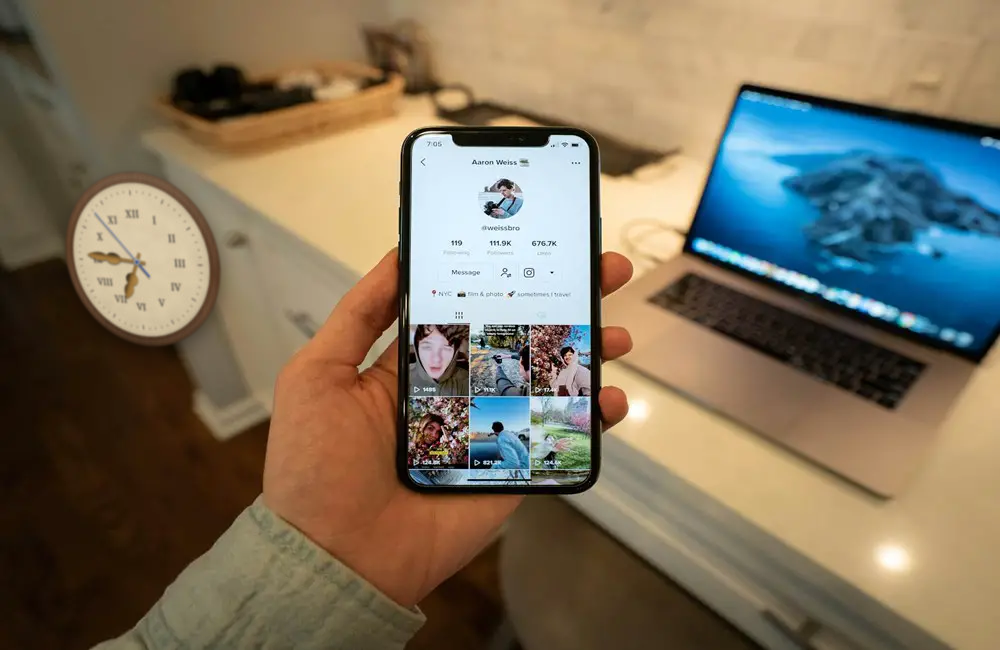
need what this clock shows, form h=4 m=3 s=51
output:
h=6 m=45 s=53
